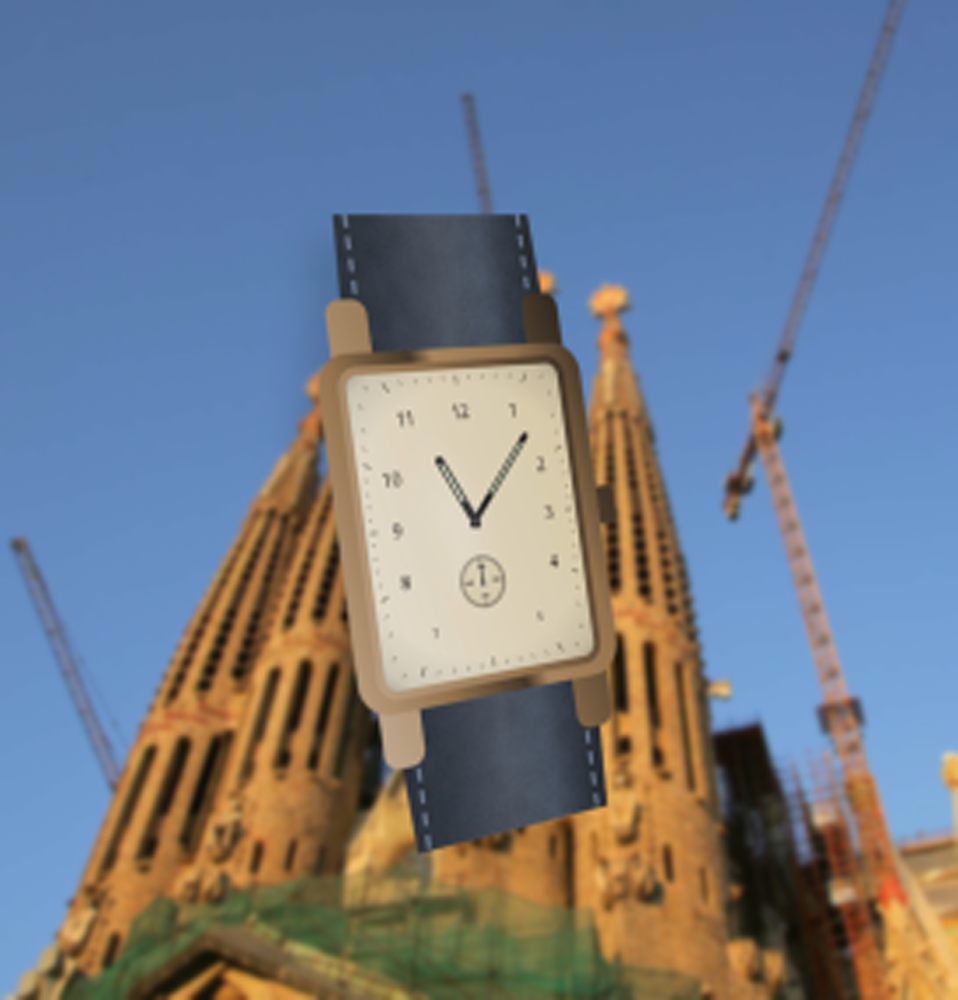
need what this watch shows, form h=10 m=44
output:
h=11 m=7
